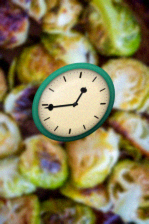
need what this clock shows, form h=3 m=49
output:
h=12 m=44
